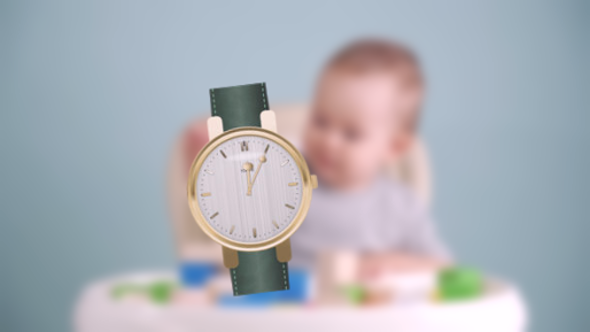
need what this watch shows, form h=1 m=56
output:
h=12 m=5
